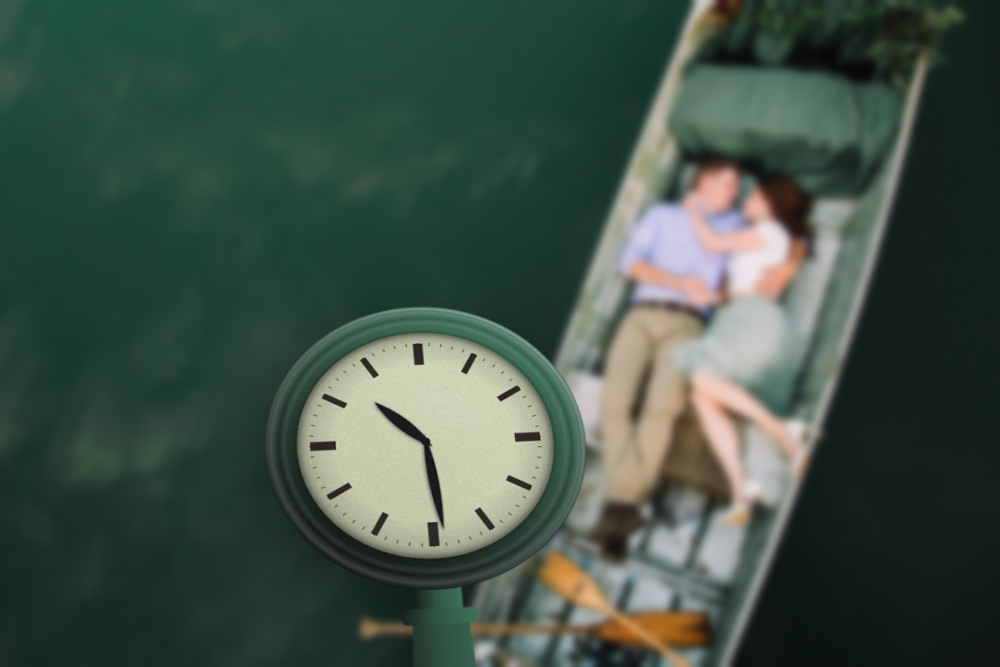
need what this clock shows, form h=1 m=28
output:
h=10 m=29
